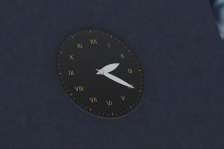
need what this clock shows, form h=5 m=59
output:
h=2 m=20
